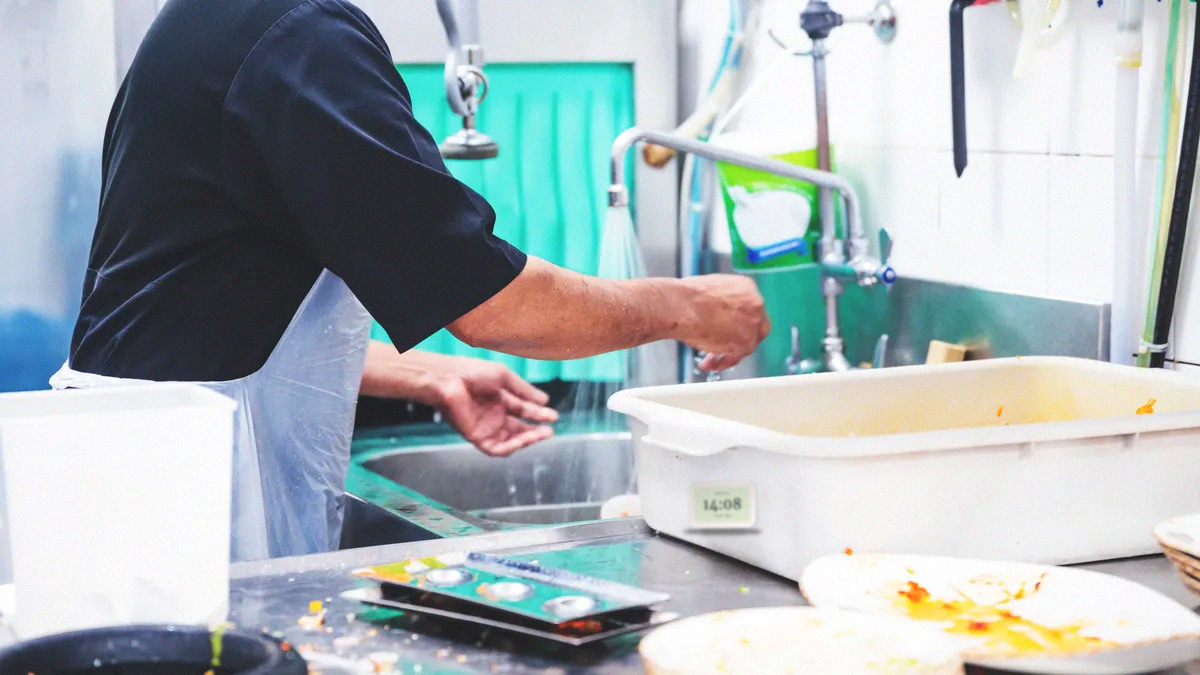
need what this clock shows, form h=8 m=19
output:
h=14 m=8
